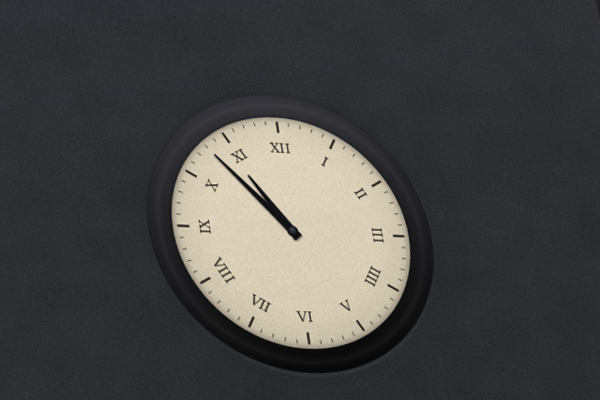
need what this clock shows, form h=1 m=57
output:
h=10 m=53
